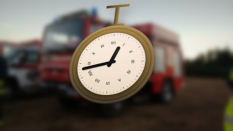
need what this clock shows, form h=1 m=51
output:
h=12 m=43
